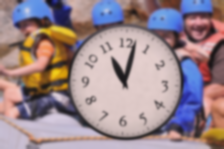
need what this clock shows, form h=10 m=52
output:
h=11 m=2
